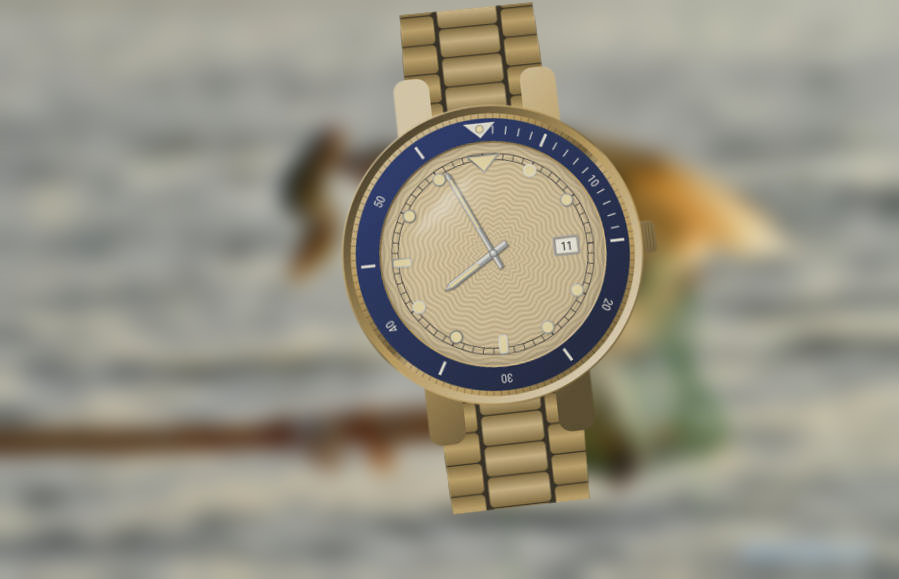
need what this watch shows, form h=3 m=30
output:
h=7 m=56
